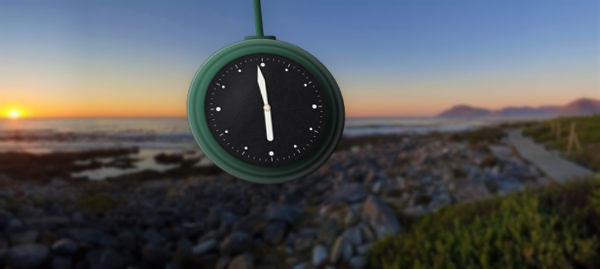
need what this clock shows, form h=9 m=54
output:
h=5 m=59
